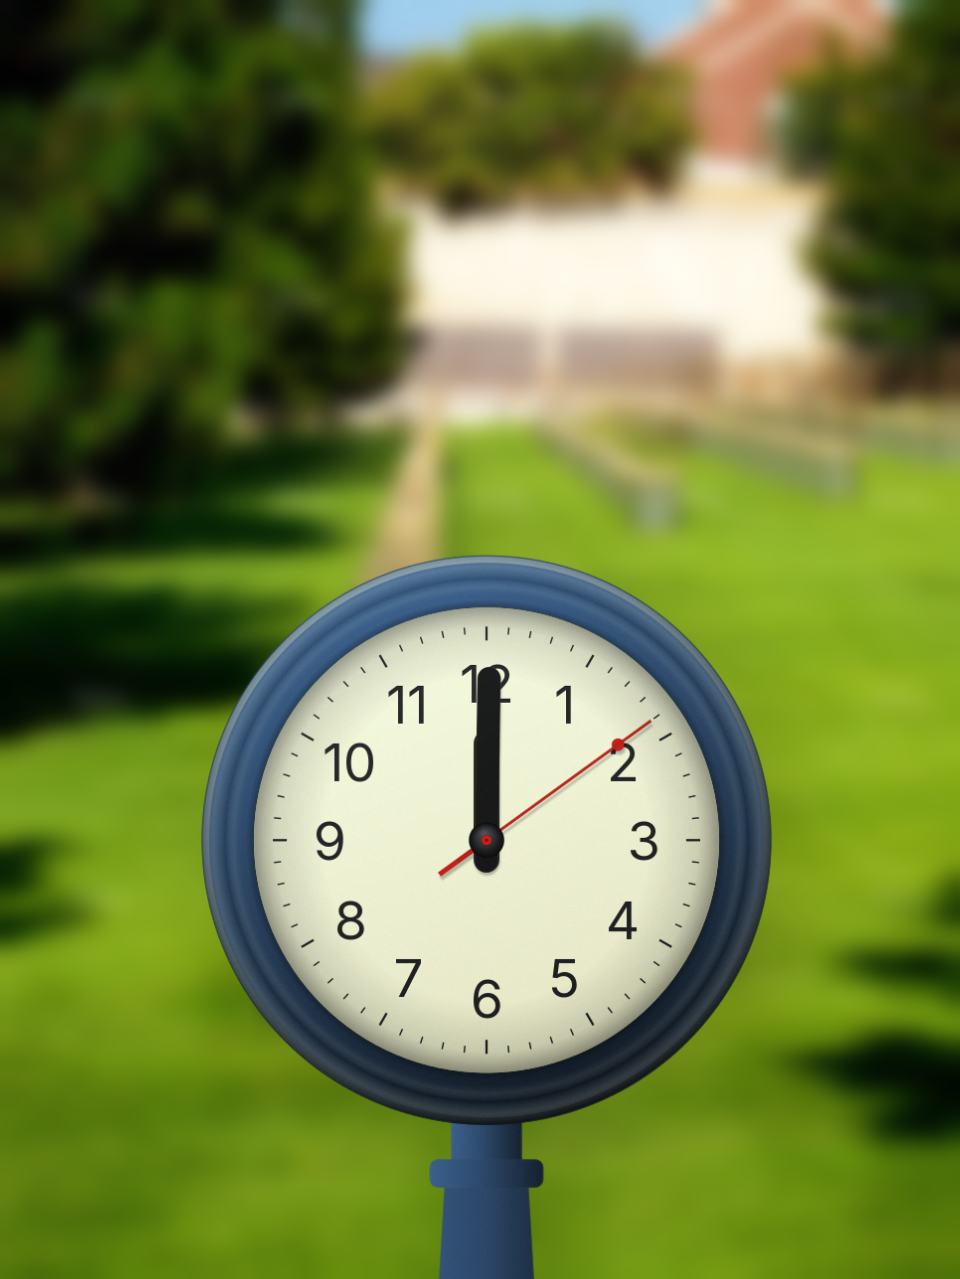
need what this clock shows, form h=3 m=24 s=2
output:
h=12 m=0 s=9
